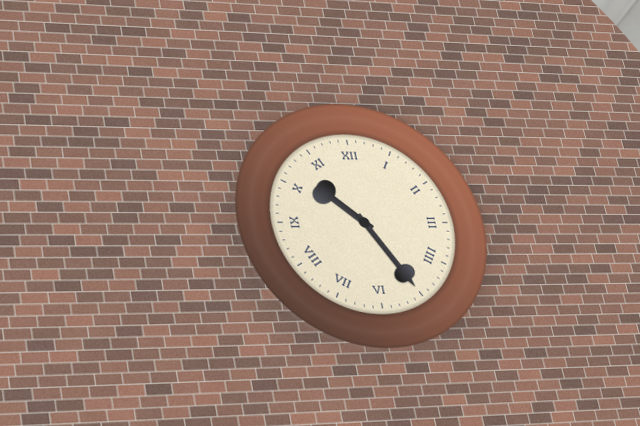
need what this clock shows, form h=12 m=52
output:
h=10 m=25
